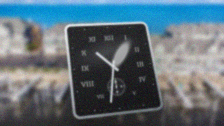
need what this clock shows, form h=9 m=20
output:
h=10 m=32
